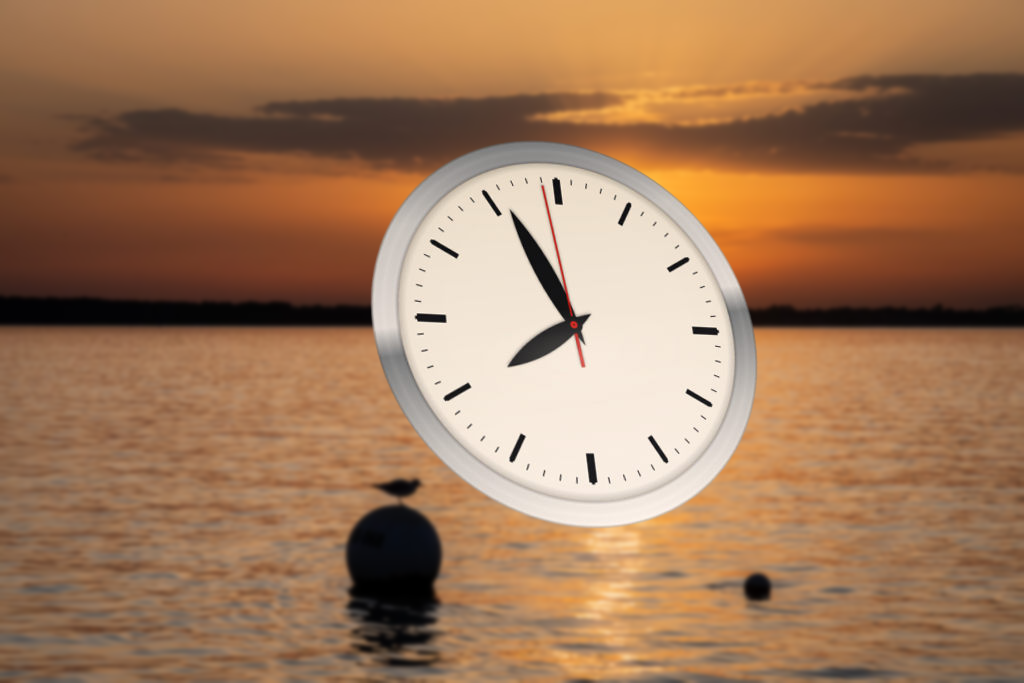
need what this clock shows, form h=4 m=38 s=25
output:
h=7 m=55 s=59
